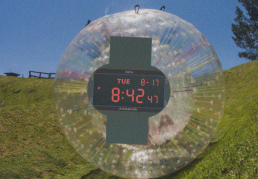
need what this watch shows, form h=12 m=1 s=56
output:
h=8 m=42 s=47
